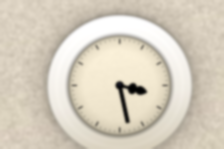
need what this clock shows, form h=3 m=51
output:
h=3 m=28
